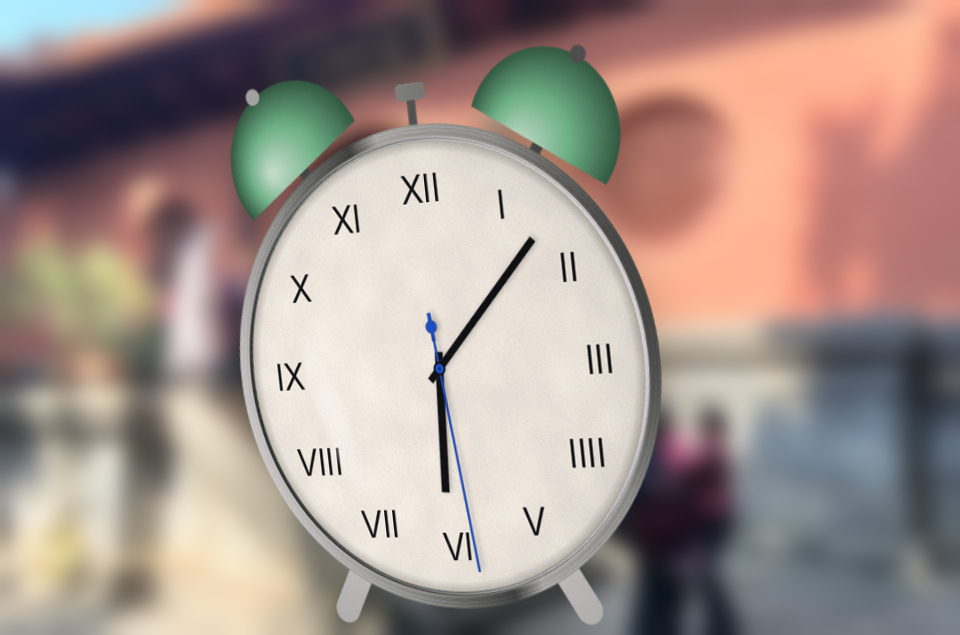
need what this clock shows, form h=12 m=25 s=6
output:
h=6 m=7 s=29
